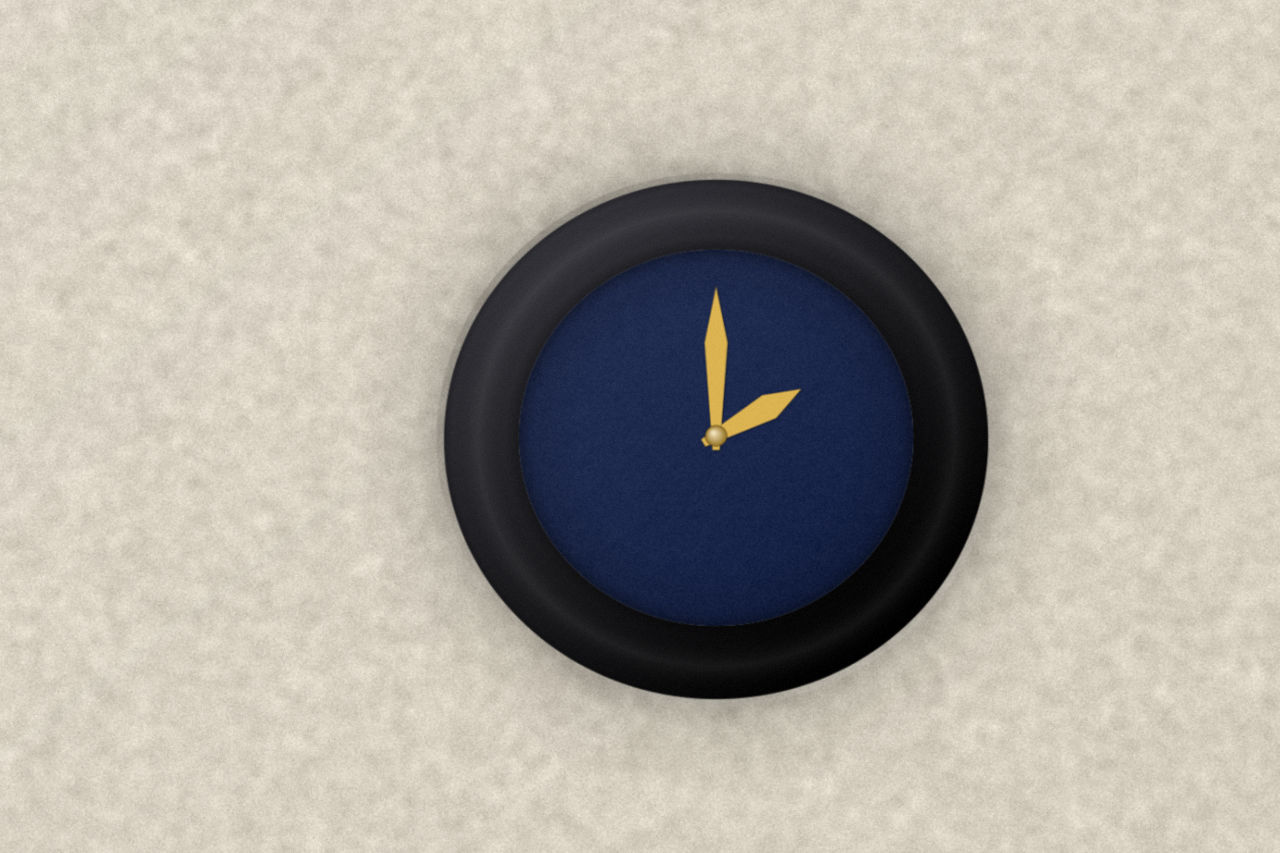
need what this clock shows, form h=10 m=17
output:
h=2 m=0
